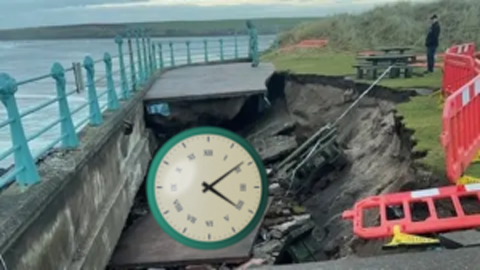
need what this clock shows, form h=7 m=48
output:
h=4 m=9
